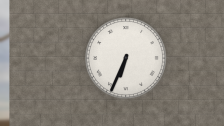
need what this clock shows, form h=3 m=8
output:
h=6 m=34
